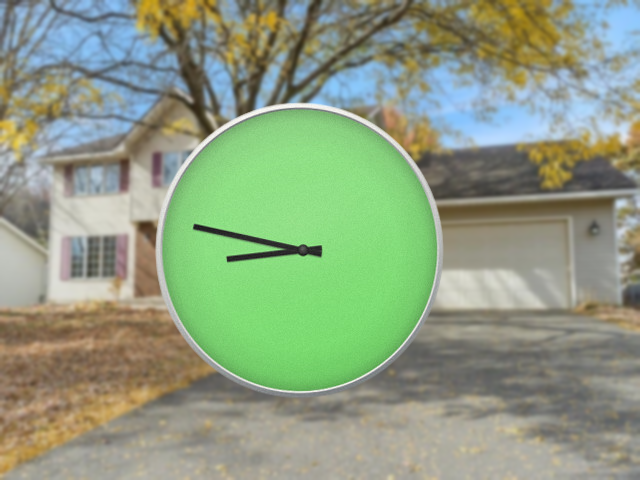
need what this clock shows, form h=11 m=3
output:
h=8 m=47
